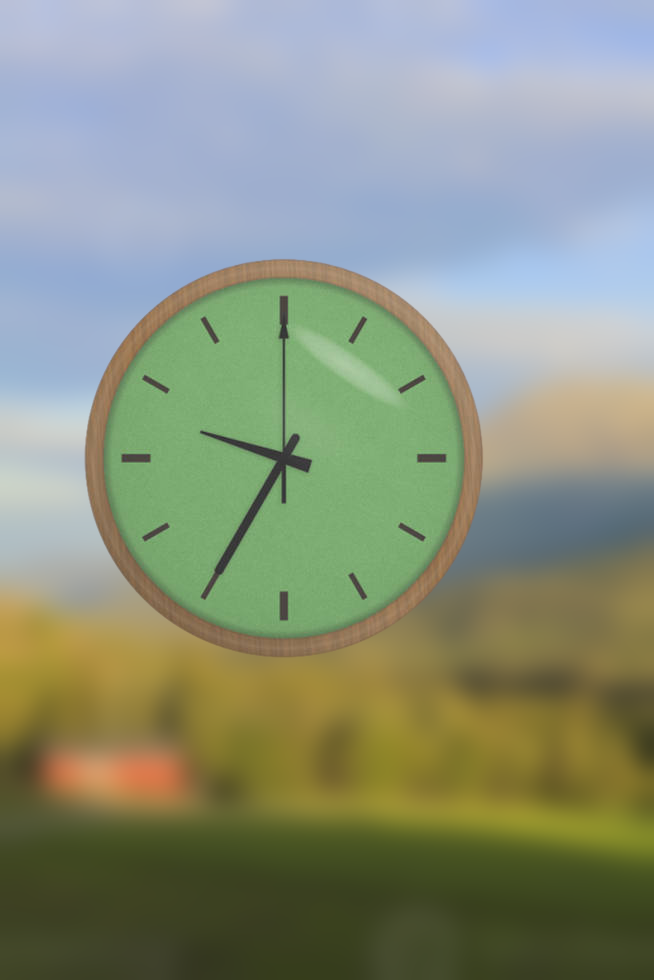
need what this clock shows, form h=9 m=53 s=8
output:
h=9 m=35 s=0
